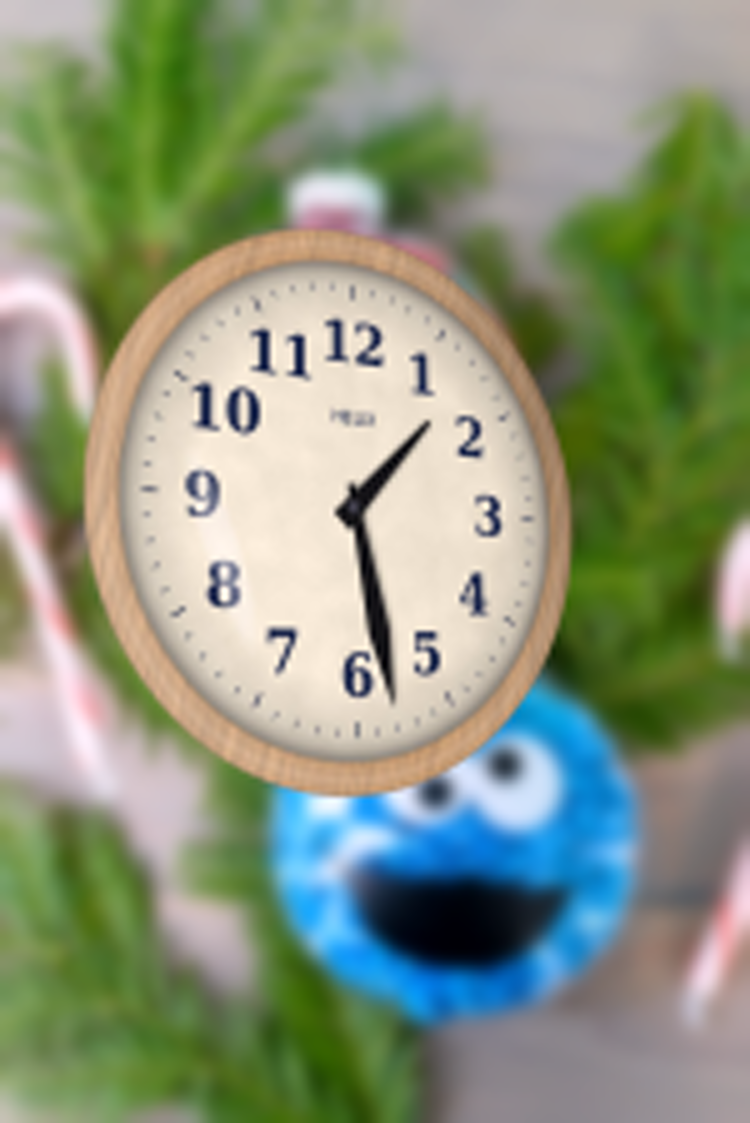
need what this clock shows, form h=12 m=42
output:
h=1 m=28
